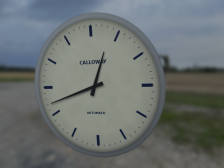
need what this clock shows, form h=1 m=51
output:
h=12 m=42
